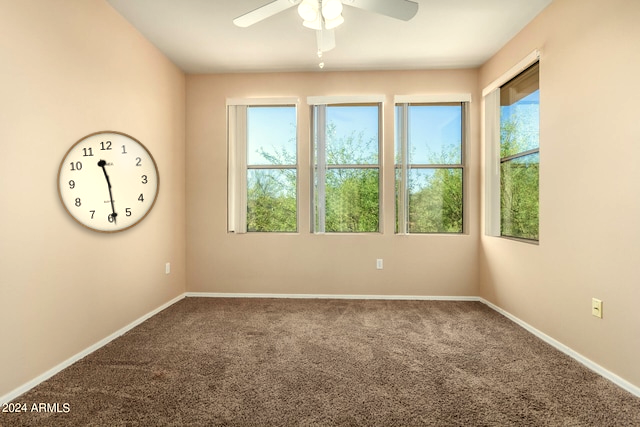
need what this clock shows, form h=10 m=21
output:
h=11 m=29
